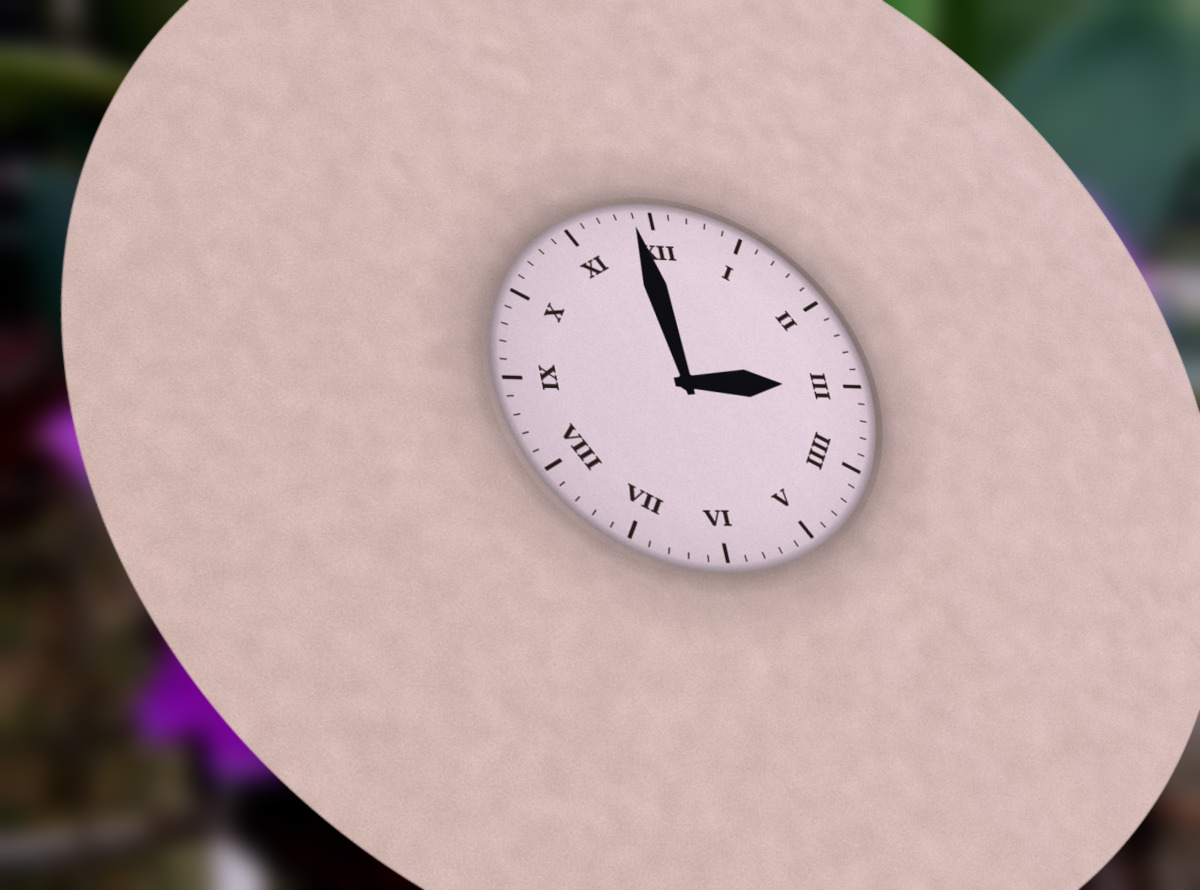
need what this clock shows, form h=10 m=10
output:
h=2 m=59
